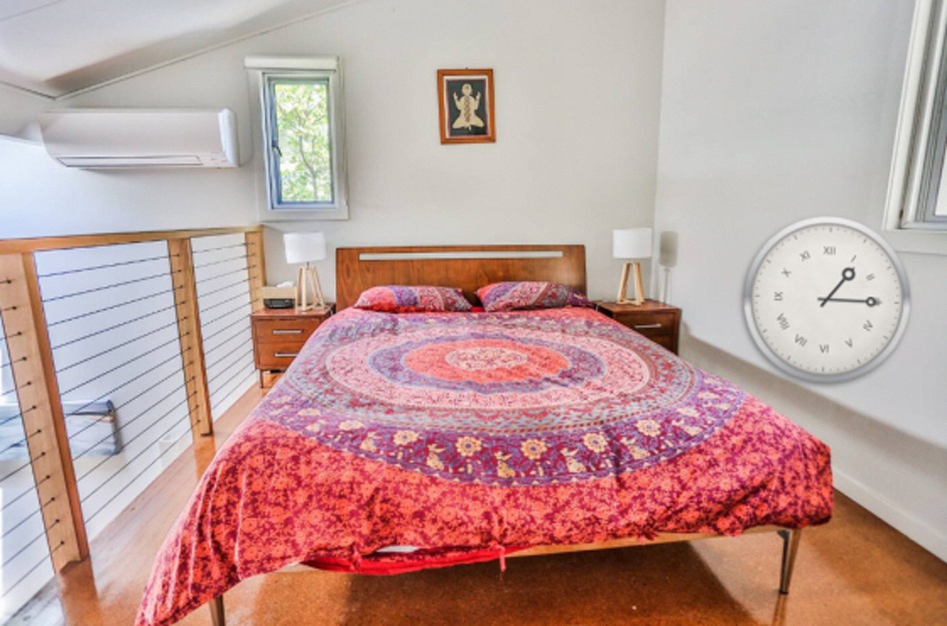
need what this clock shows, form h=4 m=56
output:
h=1 m=15
